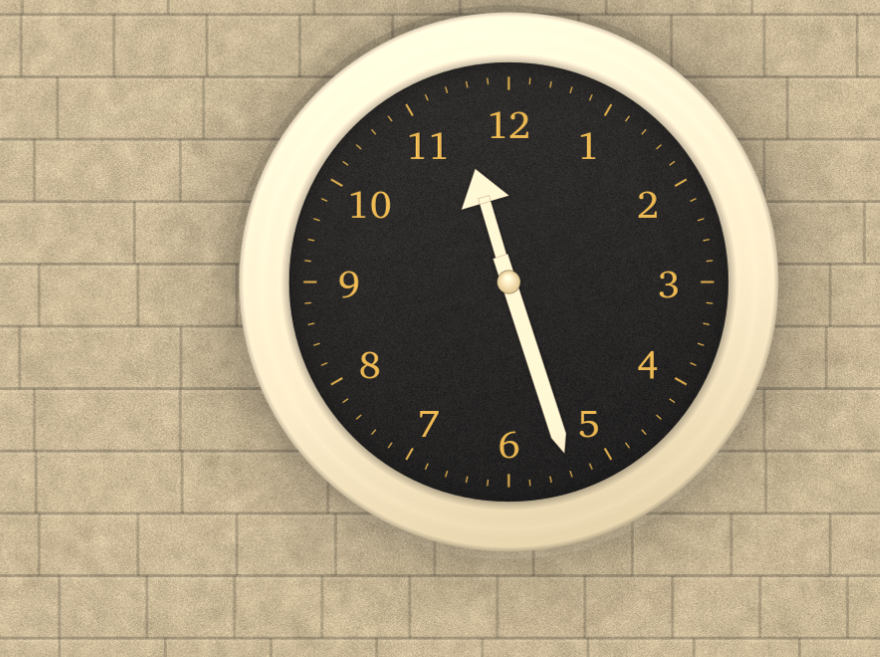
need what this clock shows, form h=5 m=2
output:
h=11 m=27
